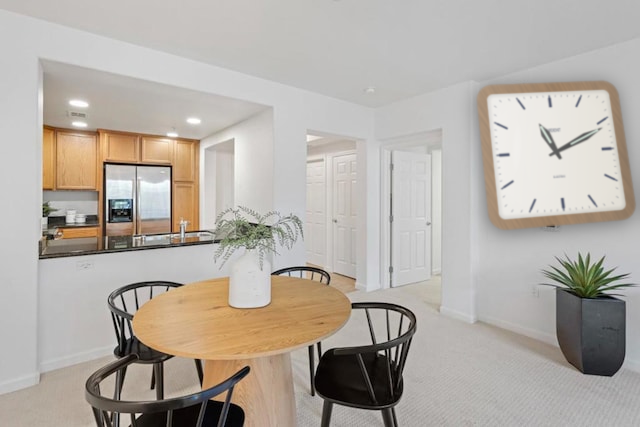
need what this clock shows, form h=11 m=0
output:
h=11 m=11
